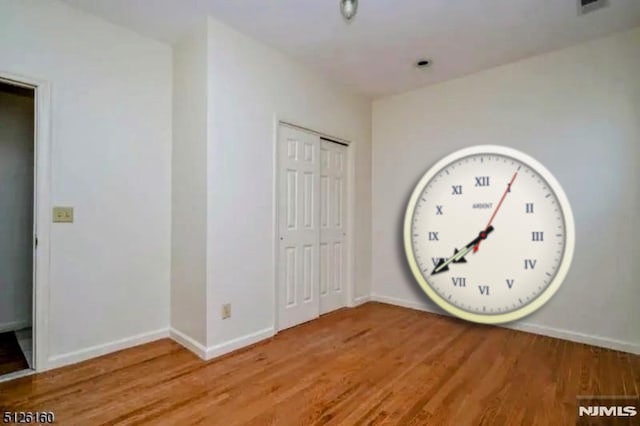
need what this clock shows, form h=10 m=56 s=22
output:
h=7 m=39 s=5
